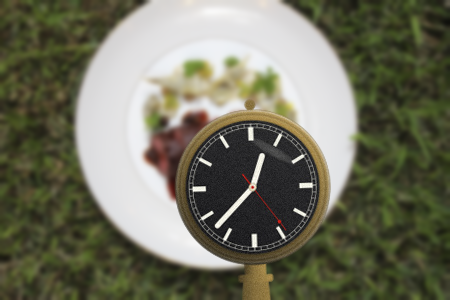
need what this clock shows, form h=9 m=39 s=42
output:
h=12 m=37 s=24
